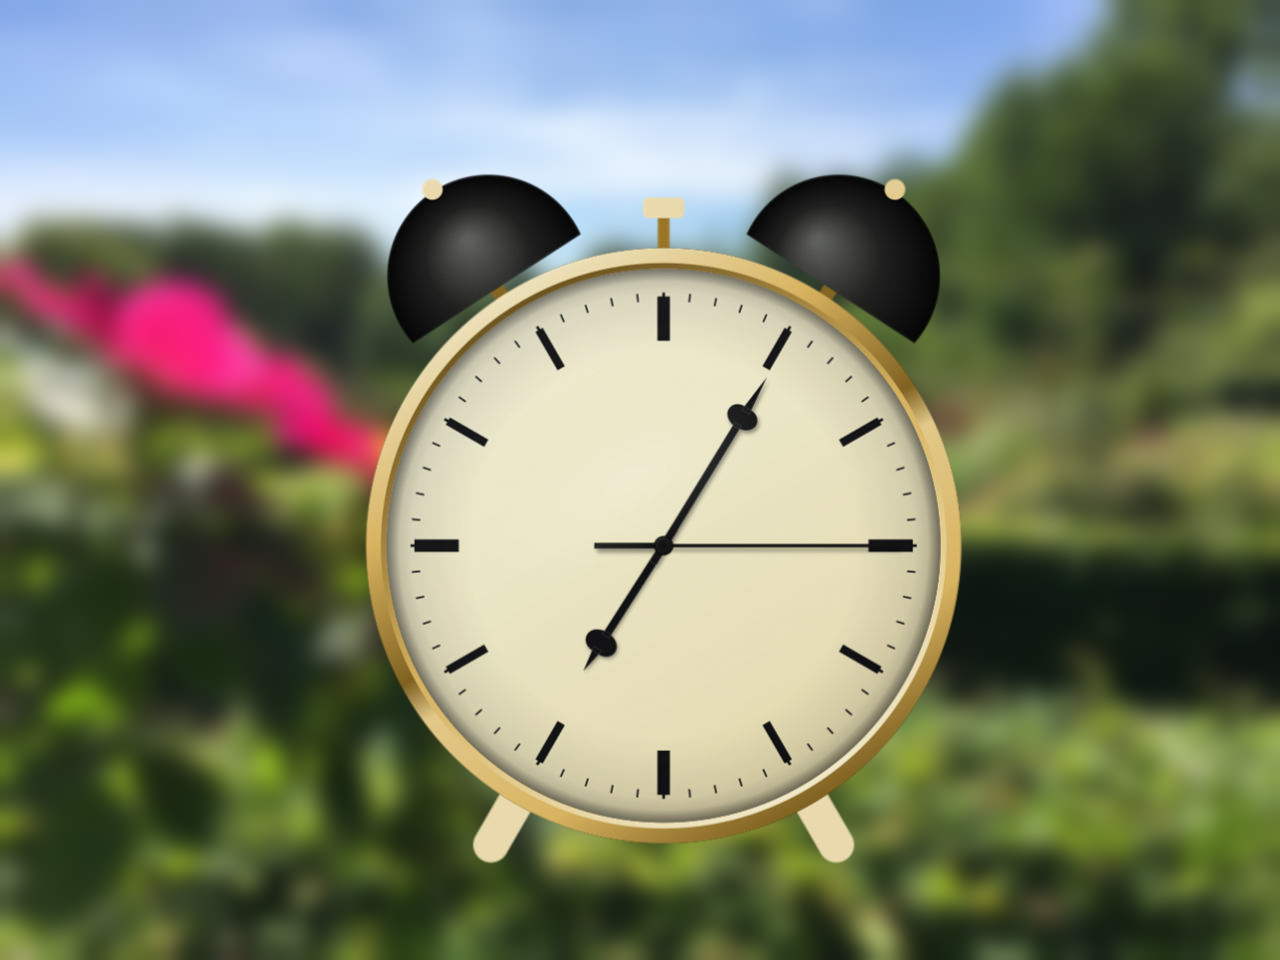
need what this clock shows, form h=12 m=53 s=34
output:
h=7 m=5 s=15
